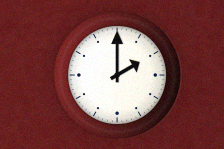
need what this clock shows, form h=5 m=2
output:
h=2 m=0
